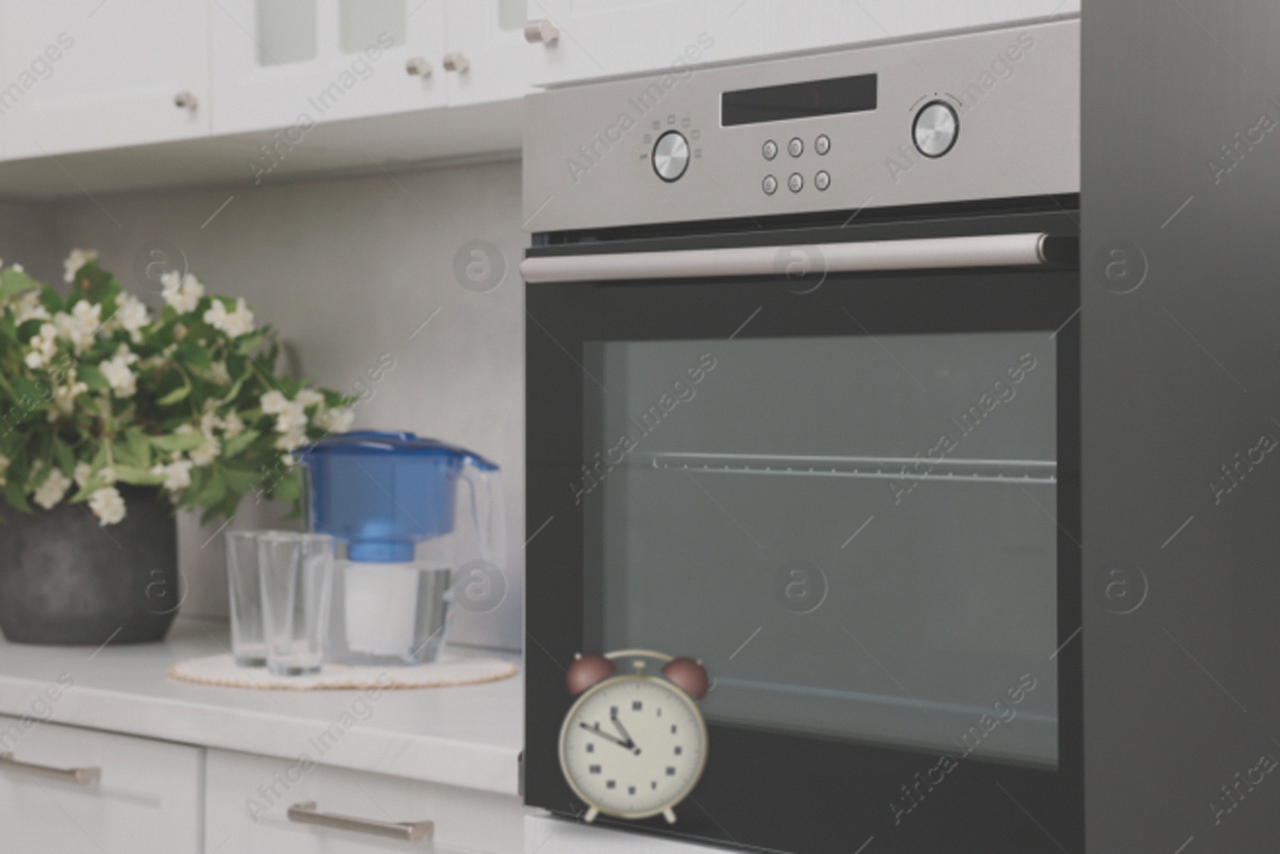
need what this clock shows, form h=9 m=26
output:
h=10 m=49
